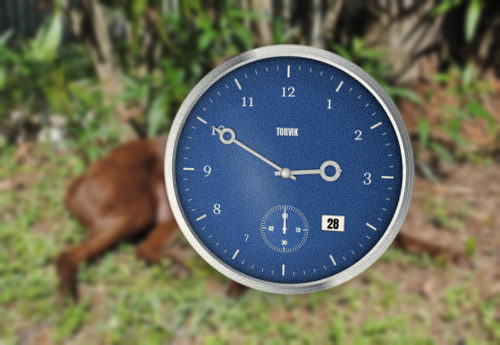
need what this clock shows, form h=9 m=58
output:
h=2 m=50
